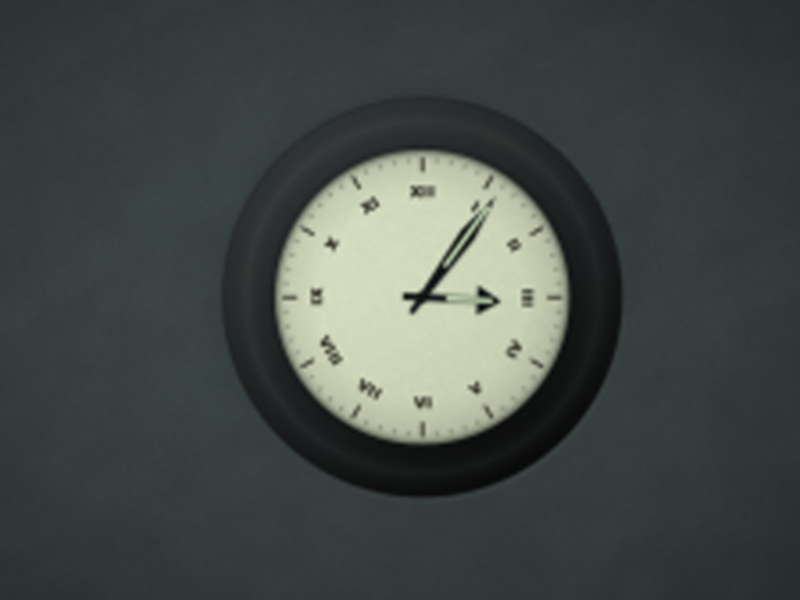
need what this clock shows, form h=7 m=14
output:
h=3 m=6
